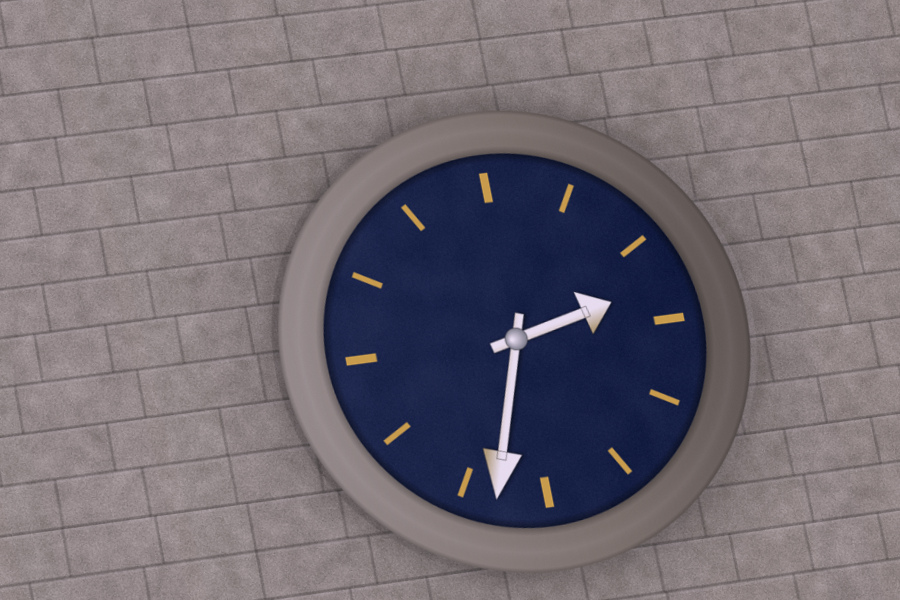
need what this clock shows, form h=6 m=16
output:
h=2 m=33
